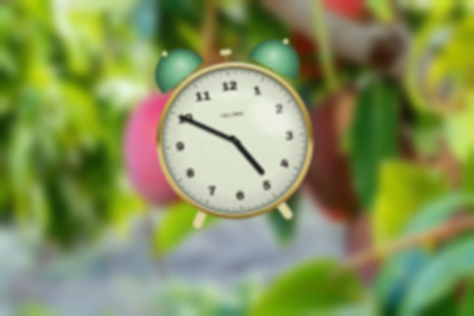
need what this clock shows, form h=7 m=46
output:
h=4 m=50
